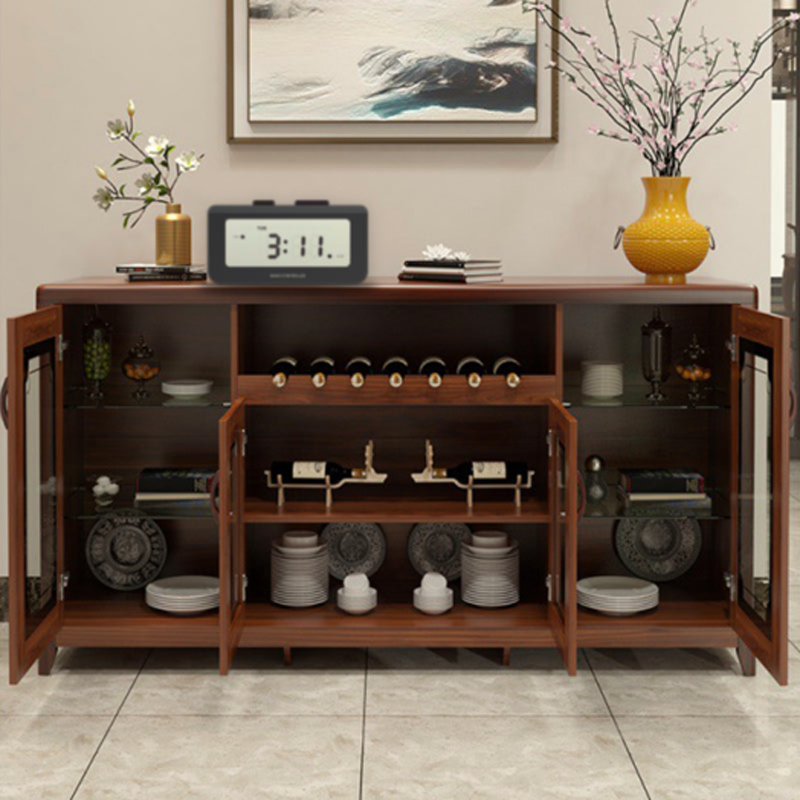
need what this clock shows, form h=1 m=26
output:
h=3 m=11
